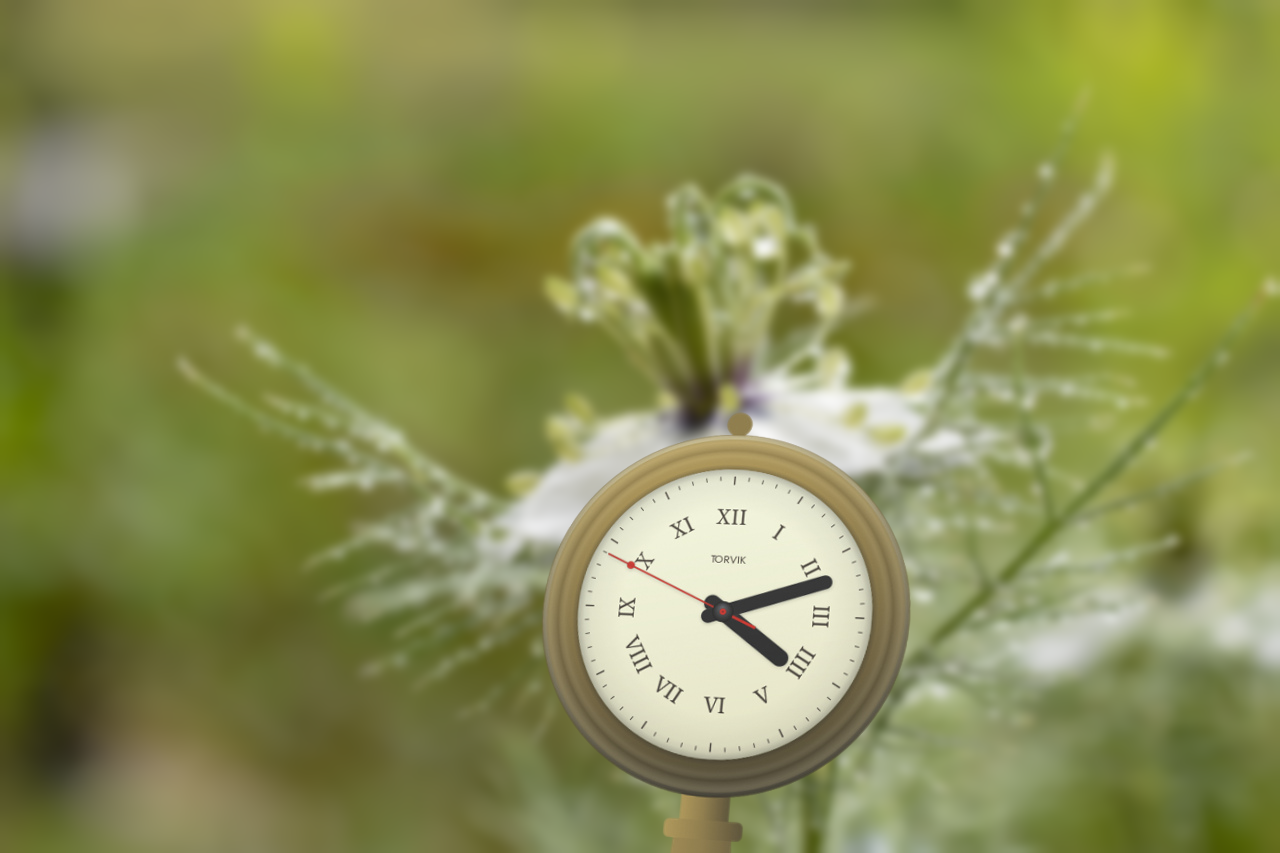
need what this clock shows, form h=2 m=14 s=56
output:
h=4 m=11 s=49
